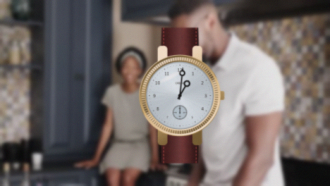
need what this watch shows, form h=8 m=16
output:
h=1 m=1
